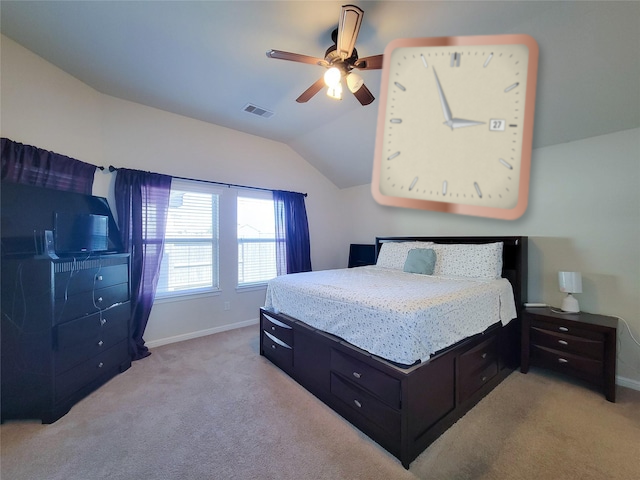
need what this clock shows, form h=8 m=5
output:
h=2 m=56
